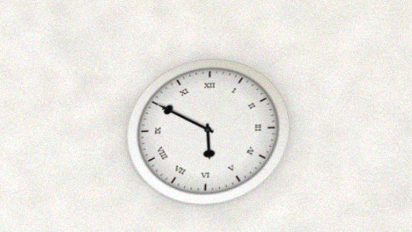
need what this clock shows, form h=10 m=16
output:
h=5 m=50
